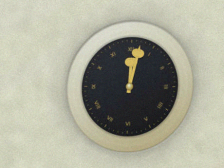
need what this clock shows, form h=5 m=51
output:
h=12 m=2
